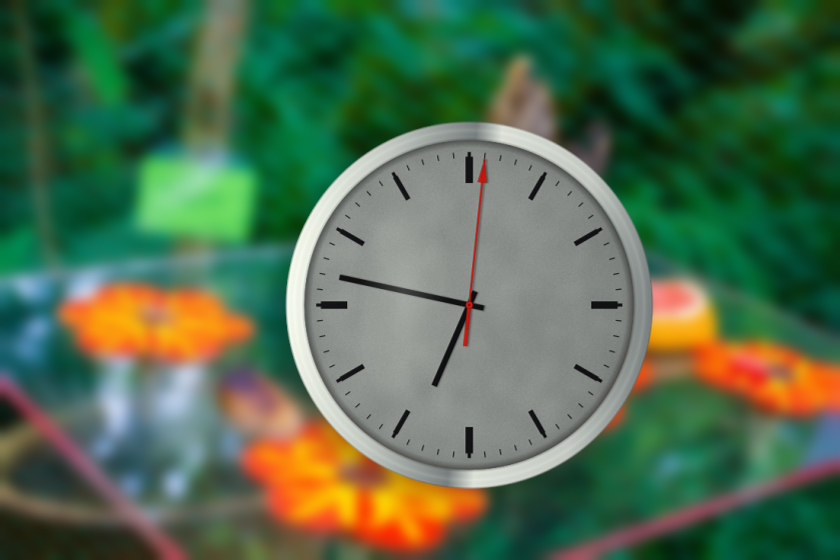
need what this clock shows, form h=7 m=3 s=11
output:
h=6 m=47 s=1
